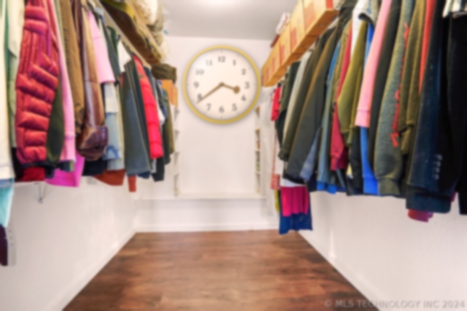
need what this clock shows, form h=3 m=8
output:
h=3 m=39
